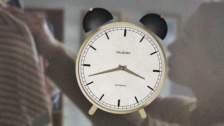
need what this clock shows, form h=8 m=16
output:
h=3 m=42
